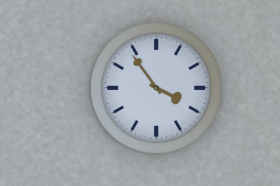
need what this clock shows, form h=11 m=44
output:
h=3 m=54
